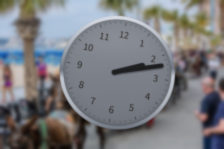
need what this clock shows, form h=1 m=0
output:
h=2 m=12
